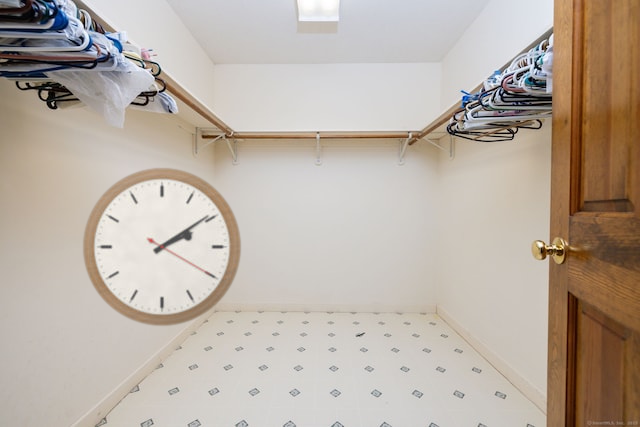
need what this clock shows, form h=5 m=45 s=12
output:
h=2 m=9 s=20
